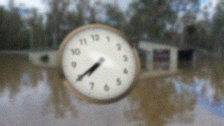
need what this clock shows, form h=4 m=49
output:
h=7 m=40
